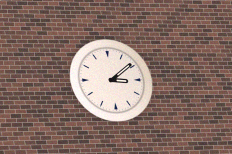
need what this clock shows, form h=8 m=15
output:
h=3 m=9
